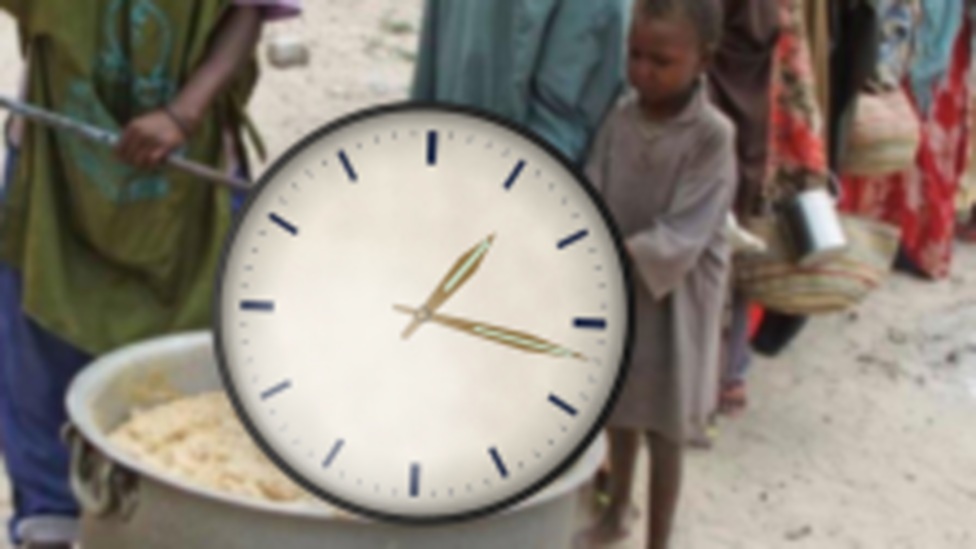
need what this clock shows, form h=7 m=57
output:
h=1 m=17
